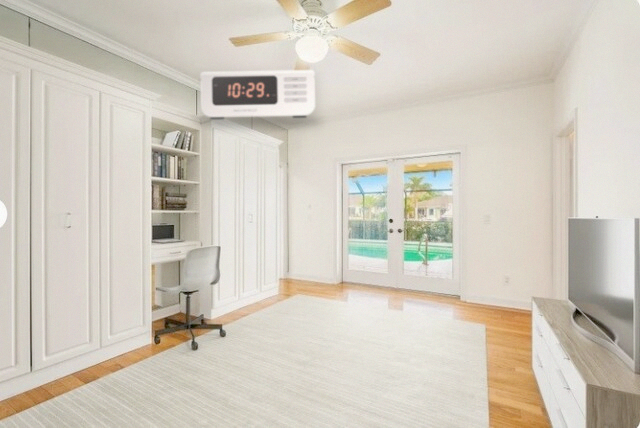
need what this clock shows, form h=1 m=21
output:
h=10 m=29
